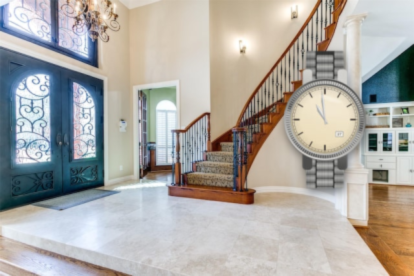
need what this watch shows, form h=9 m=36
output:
h=10 m=59
